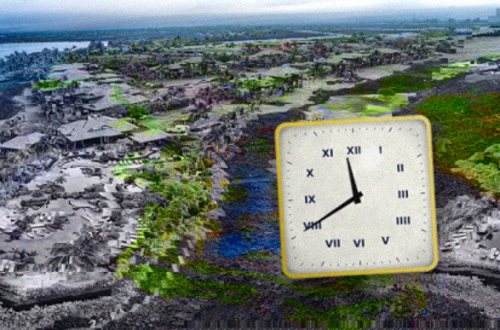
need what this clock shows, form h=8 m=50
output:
h=11 m=40
